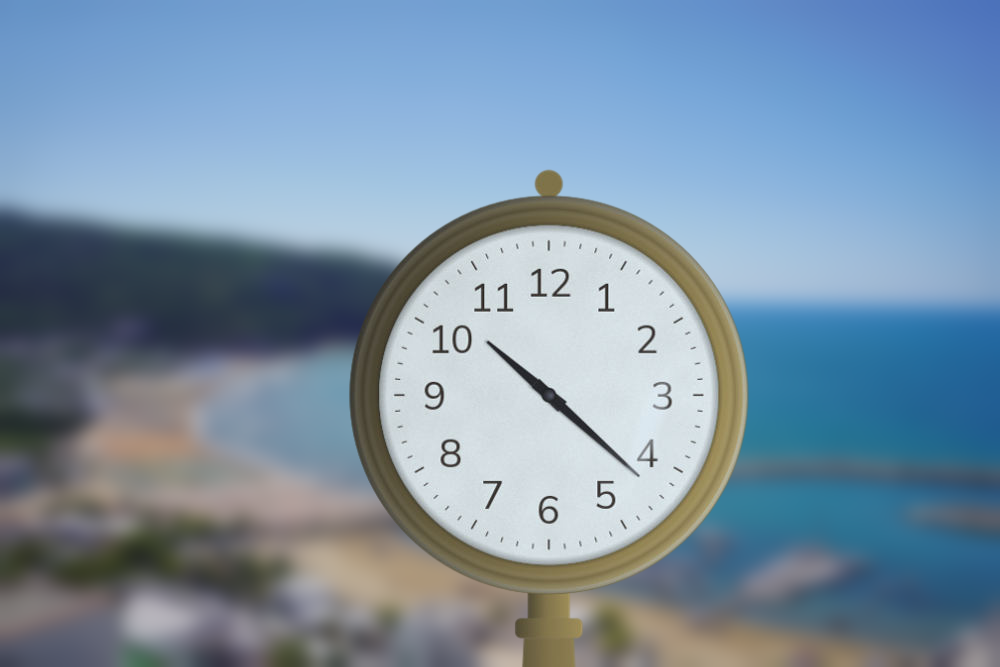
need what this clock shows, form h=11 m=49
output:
h=10 m=22
